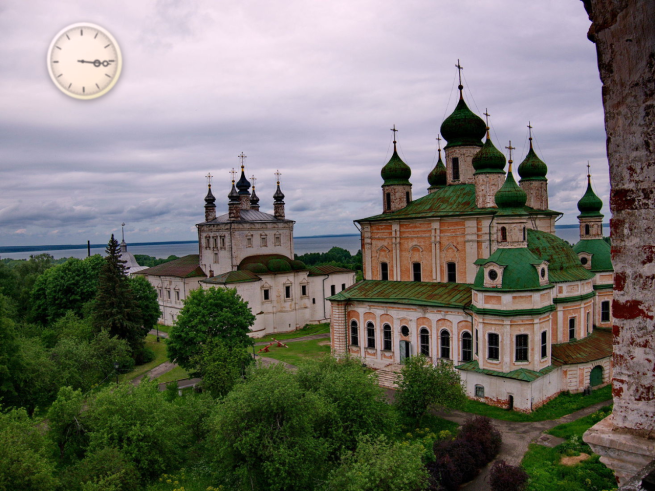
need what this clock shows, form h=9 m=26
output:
h=3 m=16
